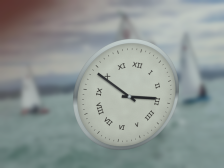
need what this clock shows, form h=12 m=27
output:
h=2 m=49
